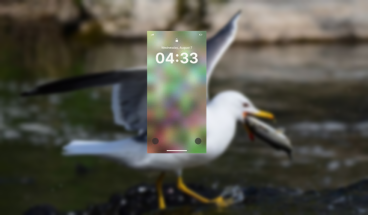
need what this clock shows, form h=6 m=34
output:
h=4 m=33
